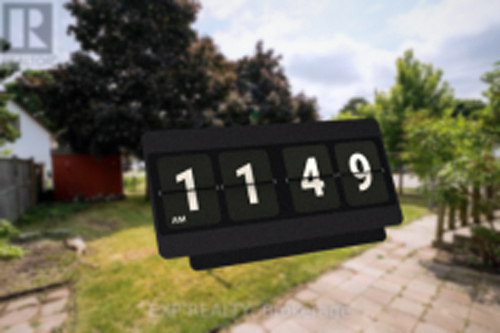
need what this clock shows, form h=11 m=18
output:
h=11 m=49
